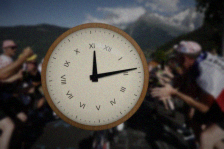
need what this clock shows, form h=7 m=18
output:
h=11 m=9
